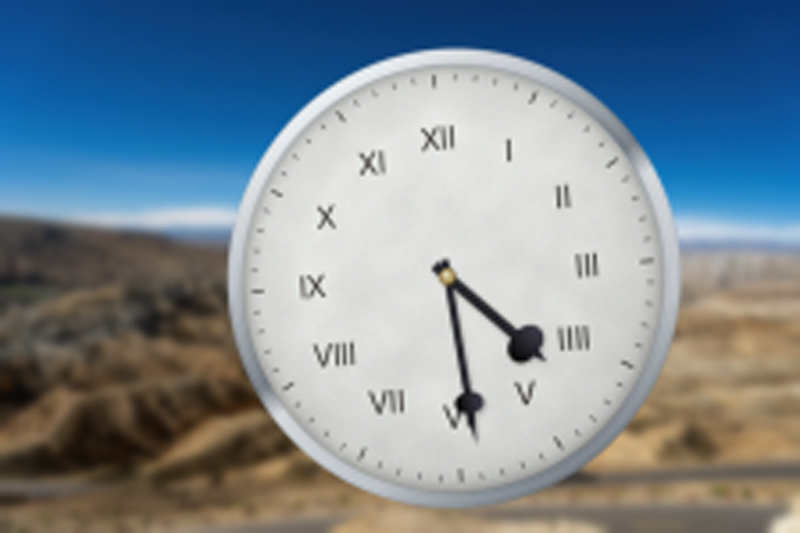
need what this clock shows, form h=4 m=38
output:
h=4 m=29
